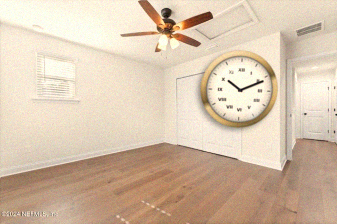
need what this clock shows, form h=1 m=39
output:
h=10 m=11
